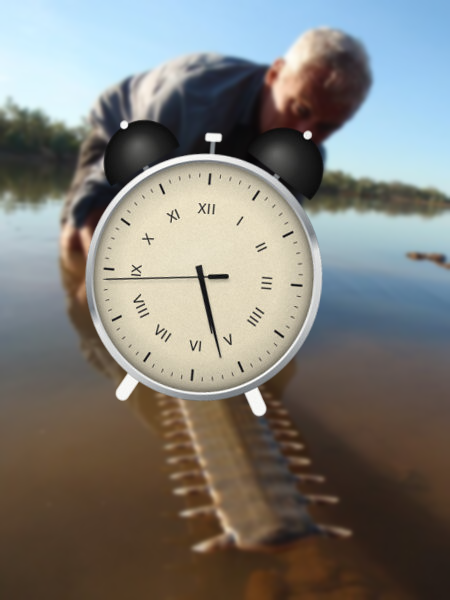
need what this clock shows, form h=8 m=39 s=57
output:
h=5 m=26 s=44
